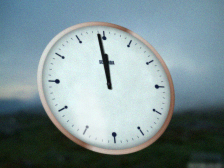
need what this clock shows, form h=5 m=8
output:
h=11 m=59
